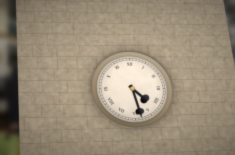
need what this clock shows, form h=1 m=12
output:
h=4 m=28
